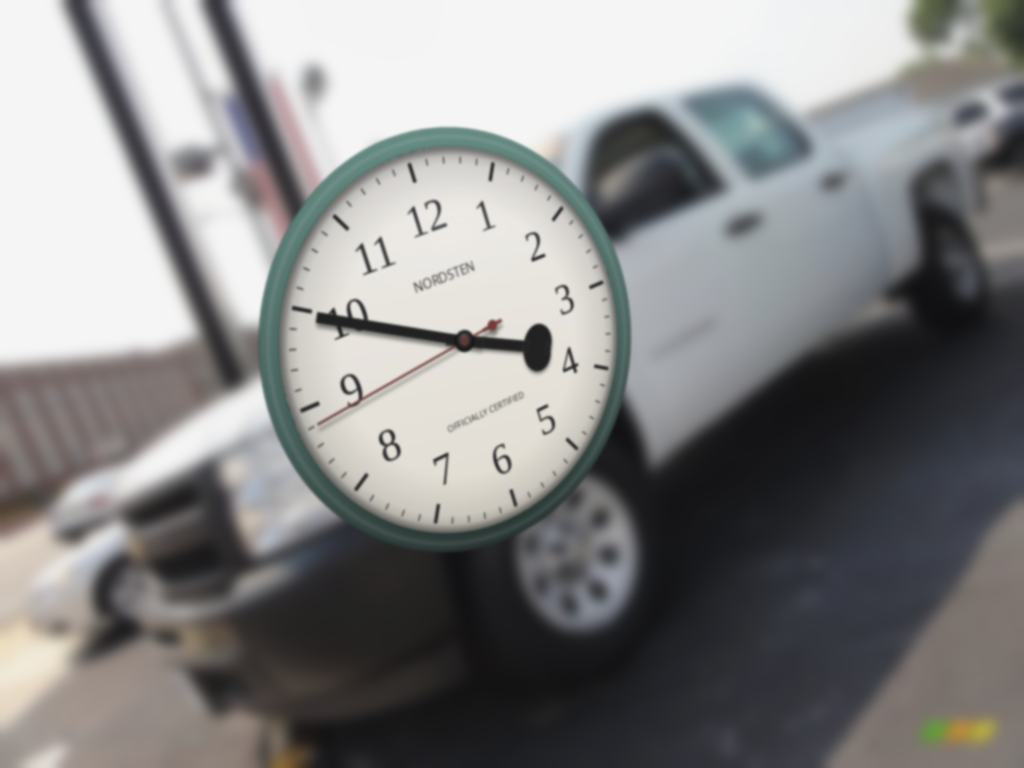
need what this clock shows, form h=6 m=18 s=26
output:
h=3 m=49 s=44
